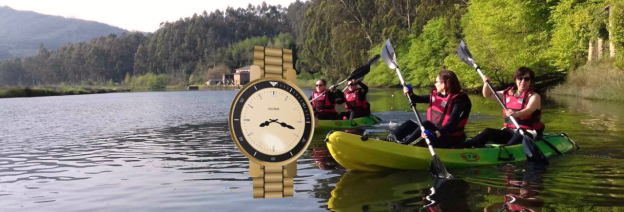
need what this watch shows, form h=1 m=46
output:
h=8 m=18
